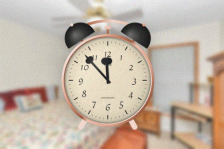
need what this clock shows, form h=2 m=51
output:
h=11 m=53
